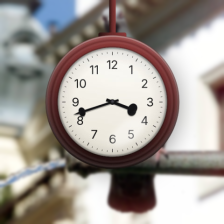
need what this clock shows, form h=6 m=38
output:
h=3 m=42
